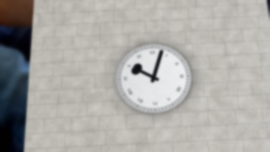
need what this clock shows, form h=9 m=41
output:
h=10 m=3
